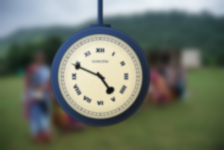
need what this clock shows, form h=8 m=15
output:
h=4 m=49
